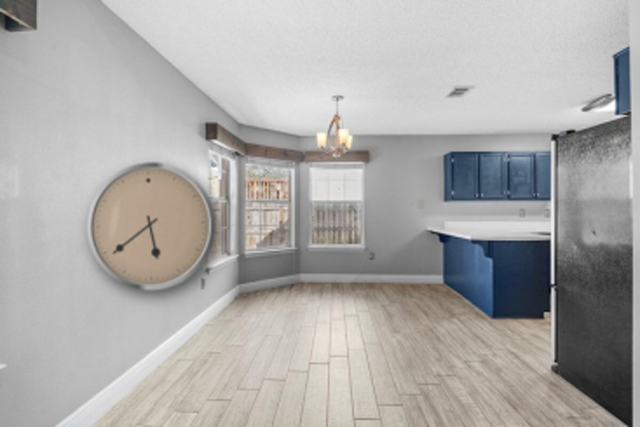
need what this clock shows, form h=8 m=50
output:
h=5 m=39
